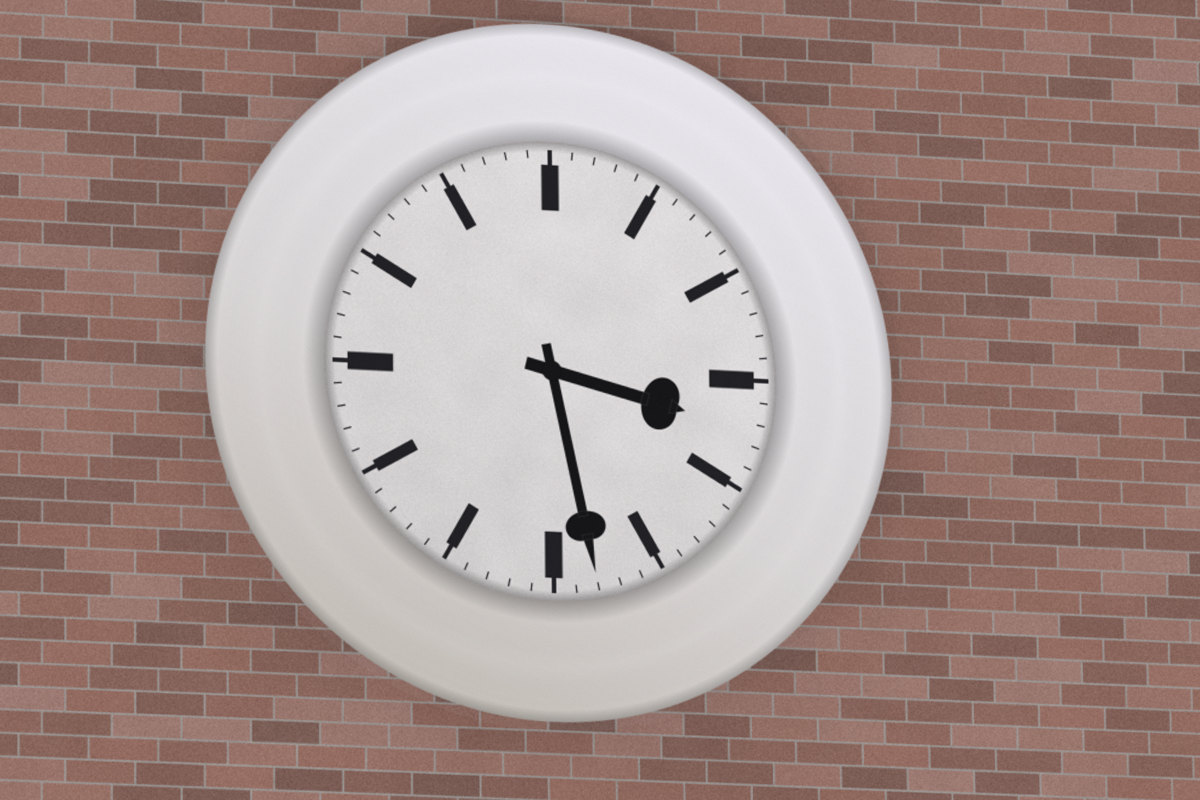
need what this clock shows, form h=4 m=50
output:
h=3 m=28
